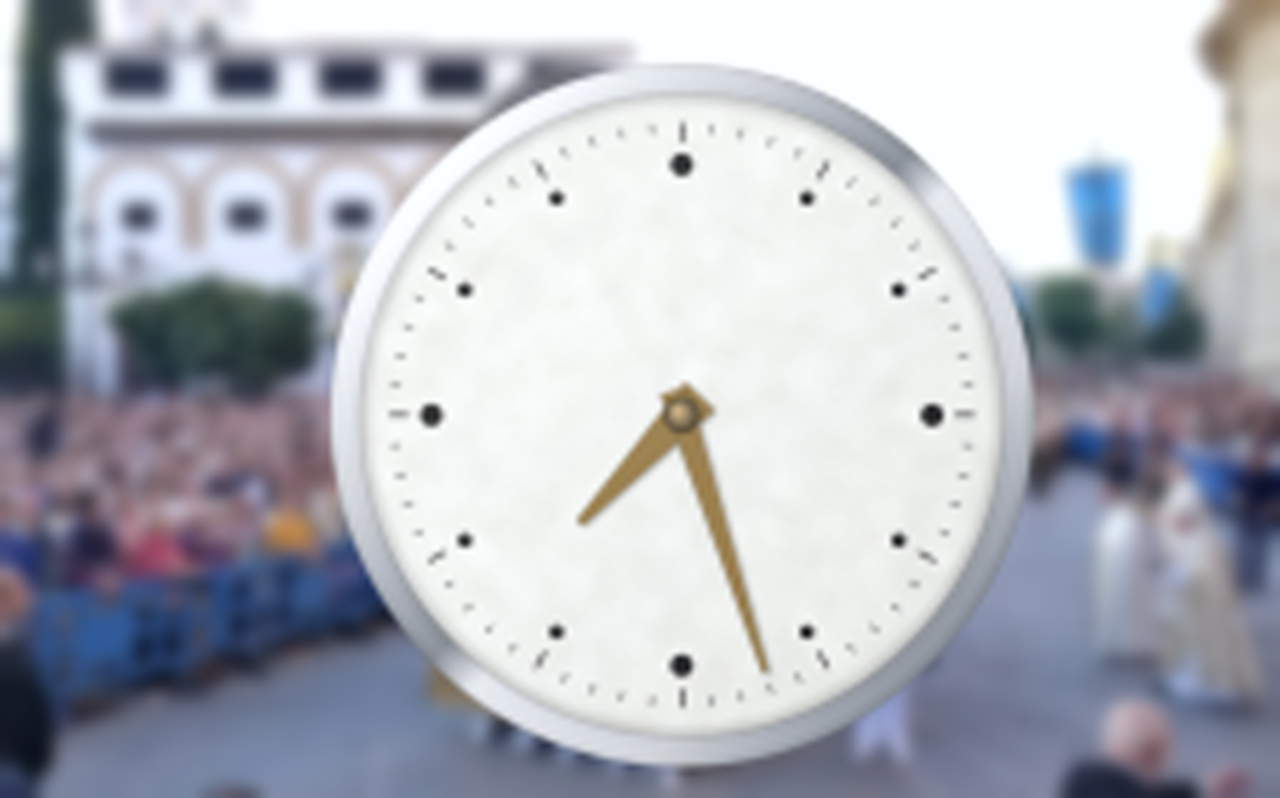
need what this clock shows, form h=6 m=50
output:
h=7 m=27
